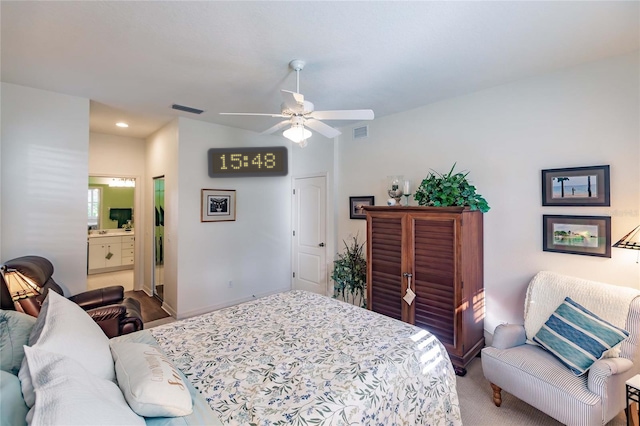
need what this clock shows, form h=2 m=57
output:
h=15 m=48
